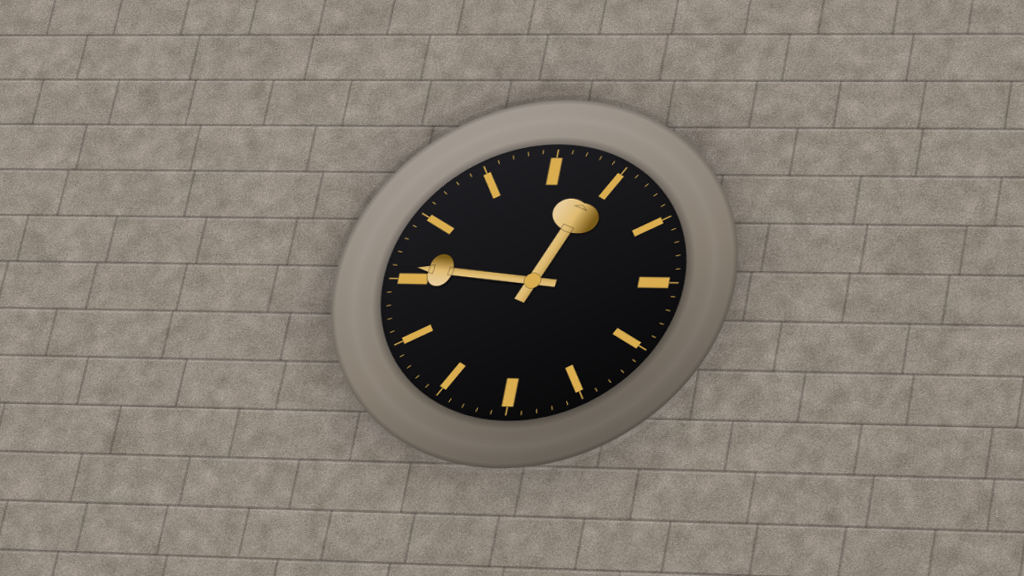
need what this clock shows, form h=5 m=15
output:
h=12 m=46
